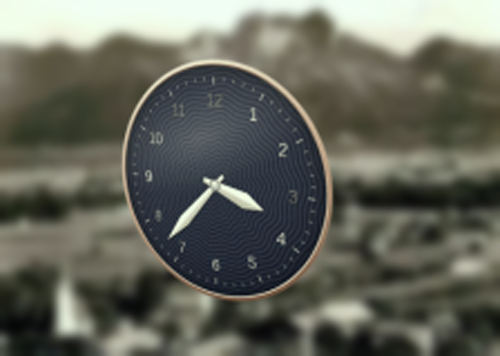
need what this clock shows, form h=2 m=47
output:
h=3 m=37
